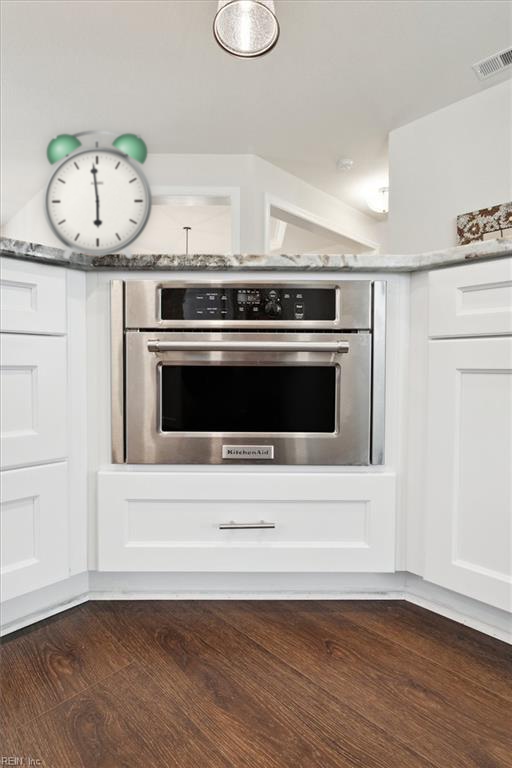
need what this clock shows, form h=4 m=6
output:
h=5 m=59
